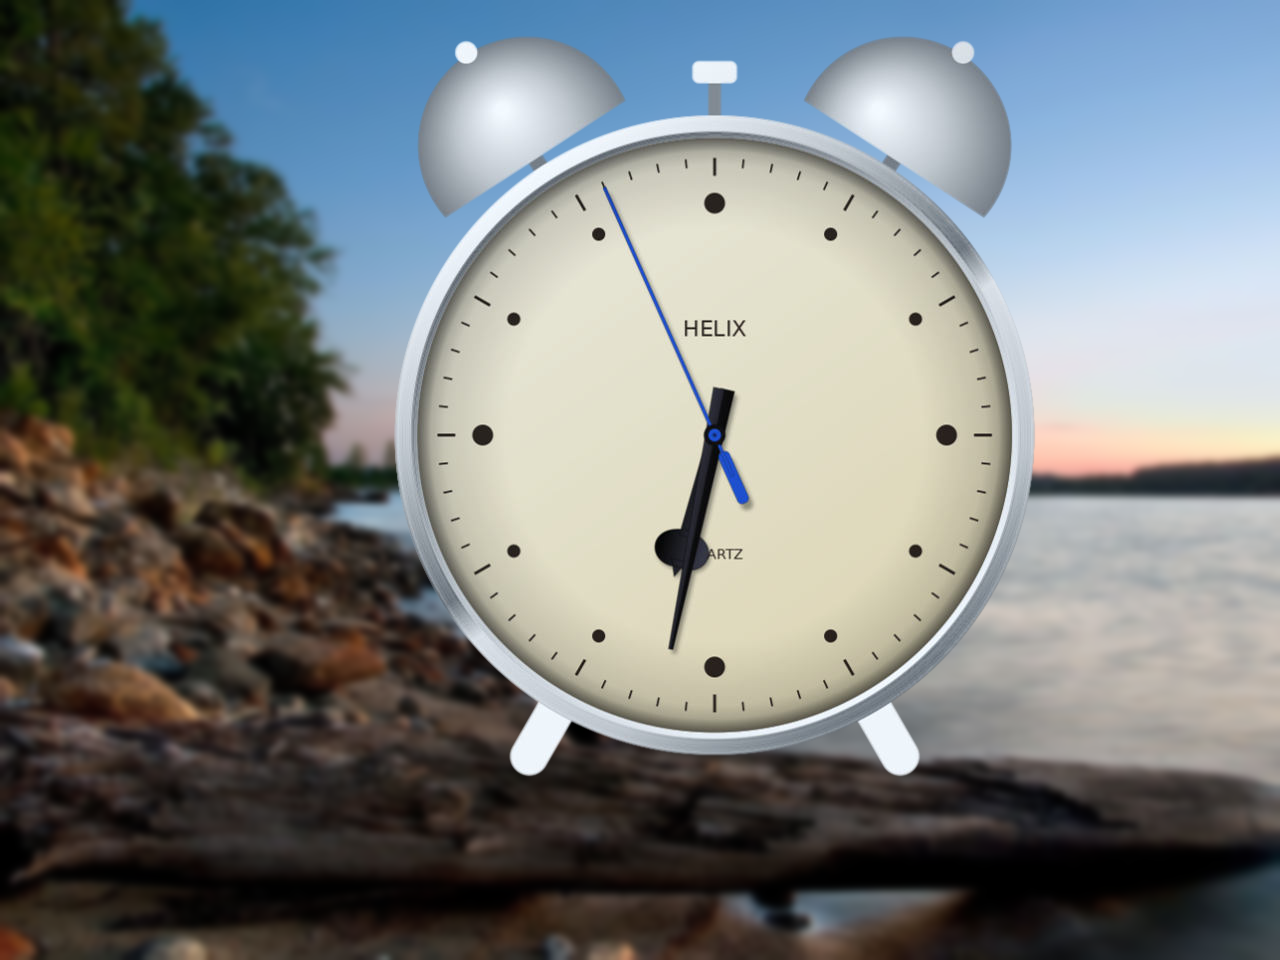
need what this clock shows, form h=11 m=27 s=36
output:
h=6 m=31 s=56
